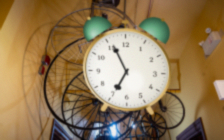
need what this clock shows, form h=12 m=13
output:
h=6 m=56
